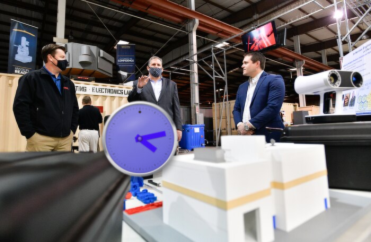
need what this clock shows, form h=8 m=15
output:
h=4 m=13
